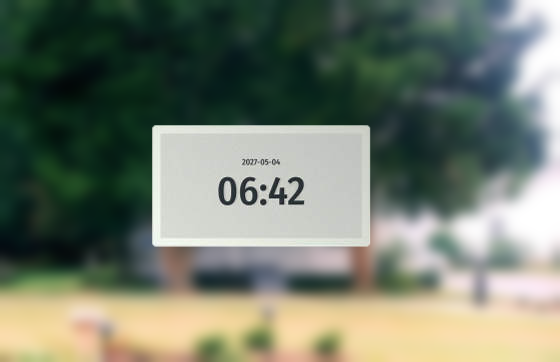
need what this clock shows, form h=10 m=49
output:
h=6 m=42
